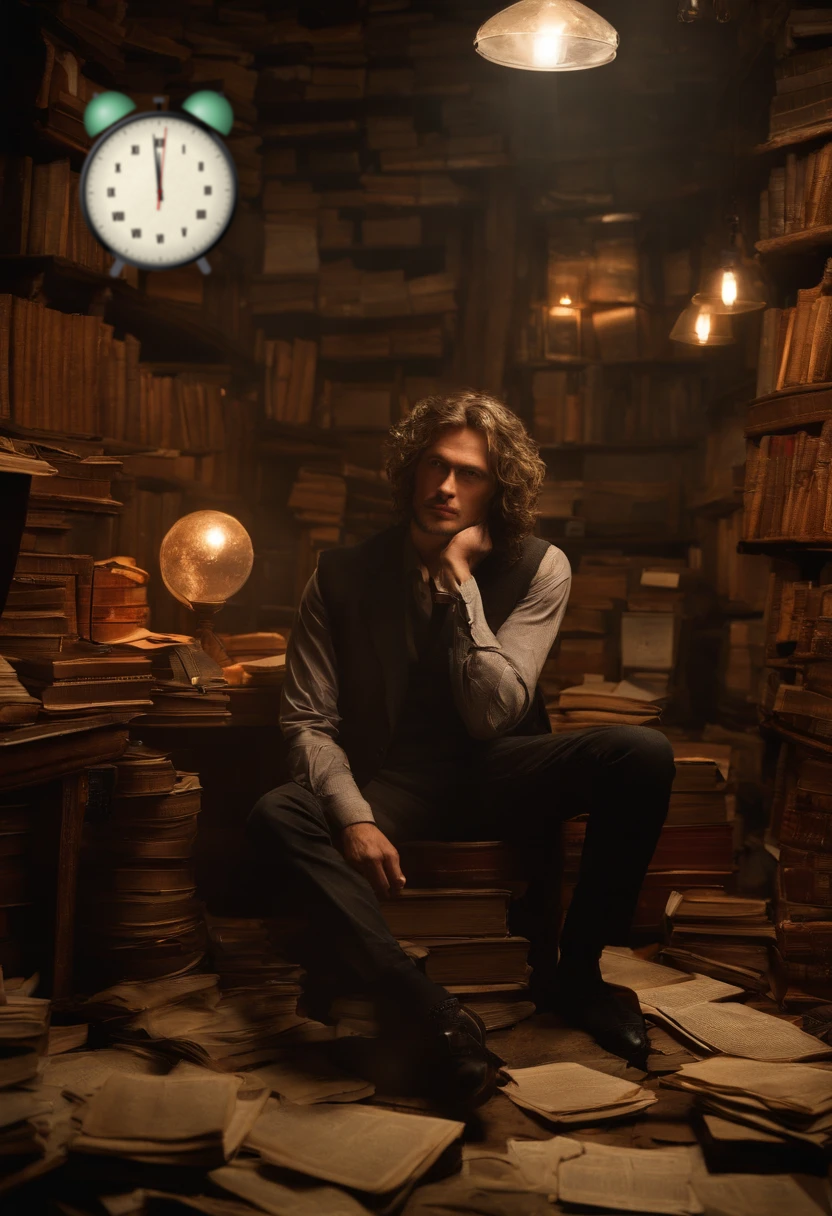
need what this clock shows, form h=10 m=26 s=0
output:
h=11 m=59 s=1
